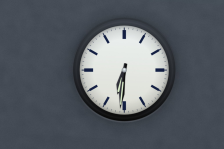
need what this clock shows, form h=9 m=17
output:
h=6 m=31
